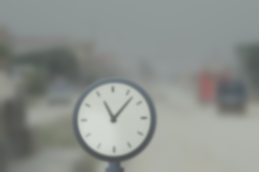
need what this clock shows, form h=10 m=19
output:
h=11 m=7
